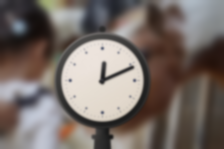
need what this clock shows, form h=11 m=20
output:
h=12 m=11
